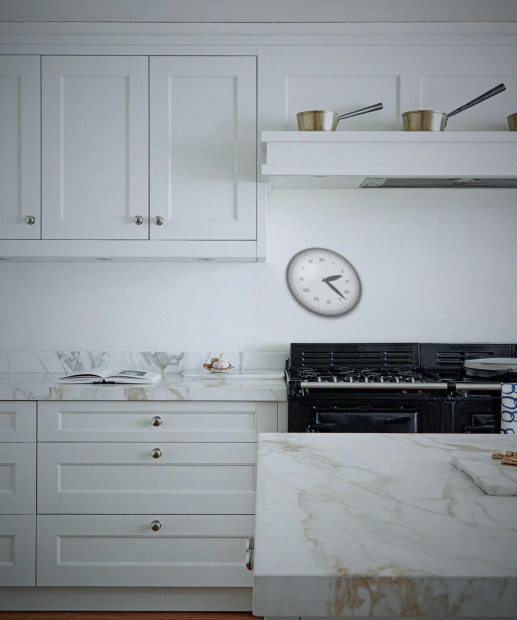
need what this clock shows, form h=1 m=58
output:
h=2 m=23
